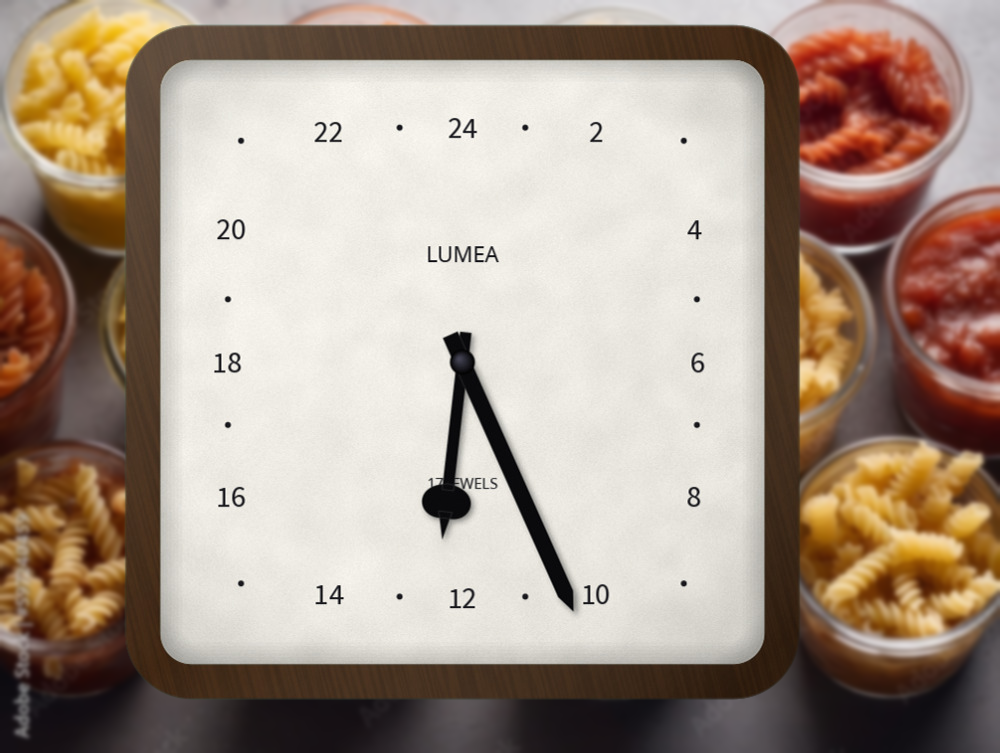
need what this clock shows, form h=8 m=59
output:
h=12 m=26
